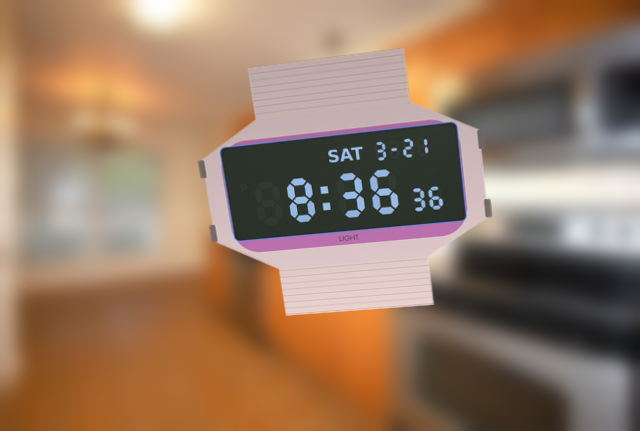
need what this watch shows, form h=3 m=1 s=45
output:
h=8 m=36 s=36
